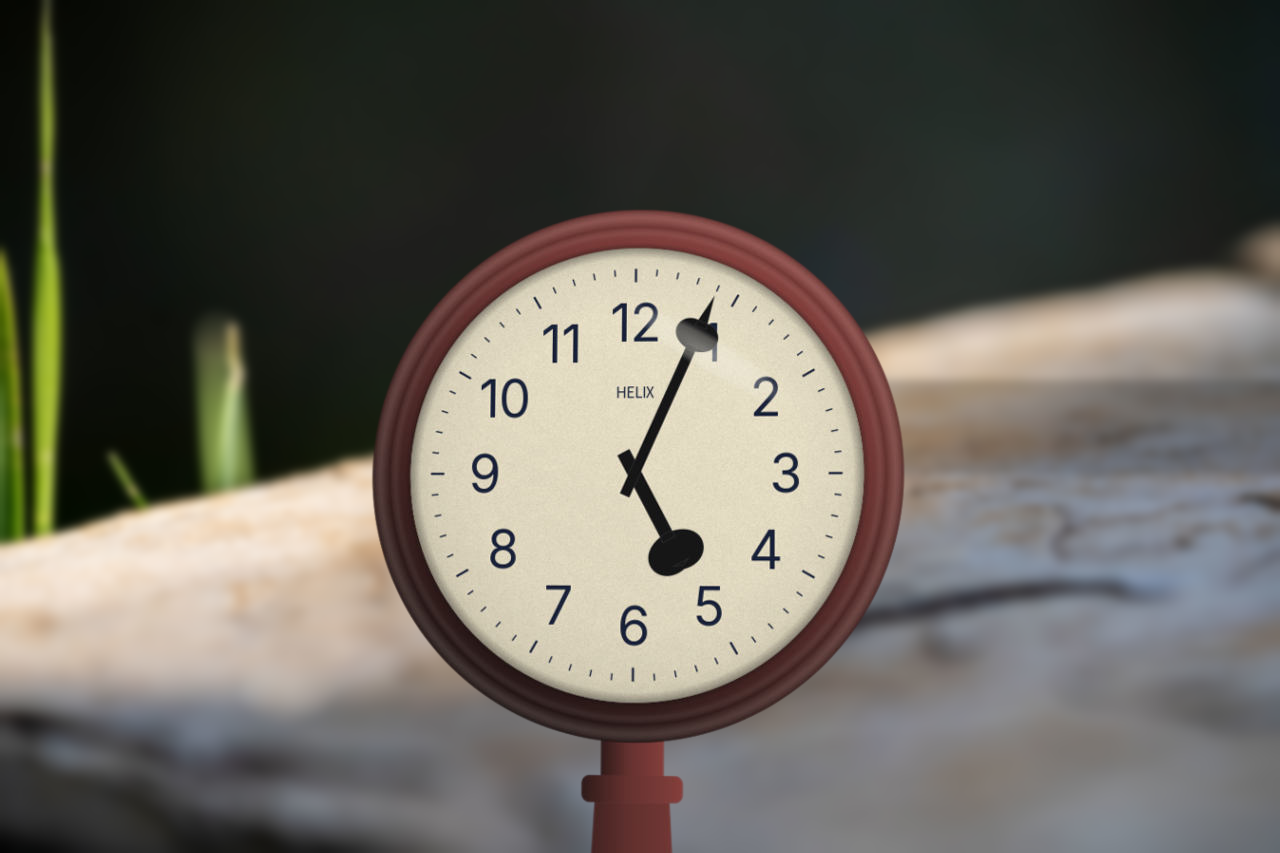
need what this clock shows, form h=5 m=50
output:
h=5 m=4
